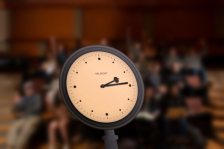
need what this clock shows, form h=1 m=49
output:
h=2 m=14
